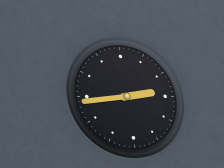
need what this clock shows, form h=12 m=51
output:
h=2 m=44
